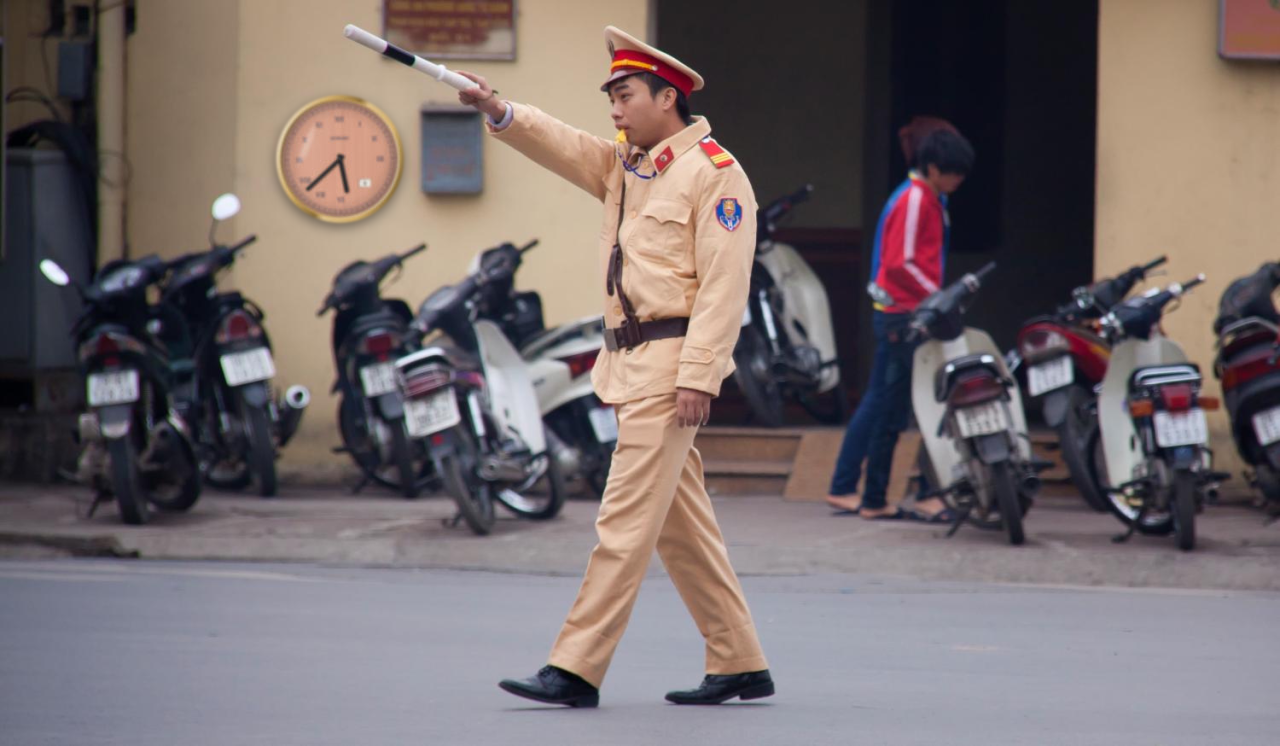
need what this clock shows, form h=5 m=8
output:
h=5 m=38
